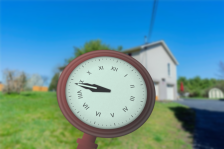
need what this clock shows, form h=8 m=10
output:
h=8 m=44
